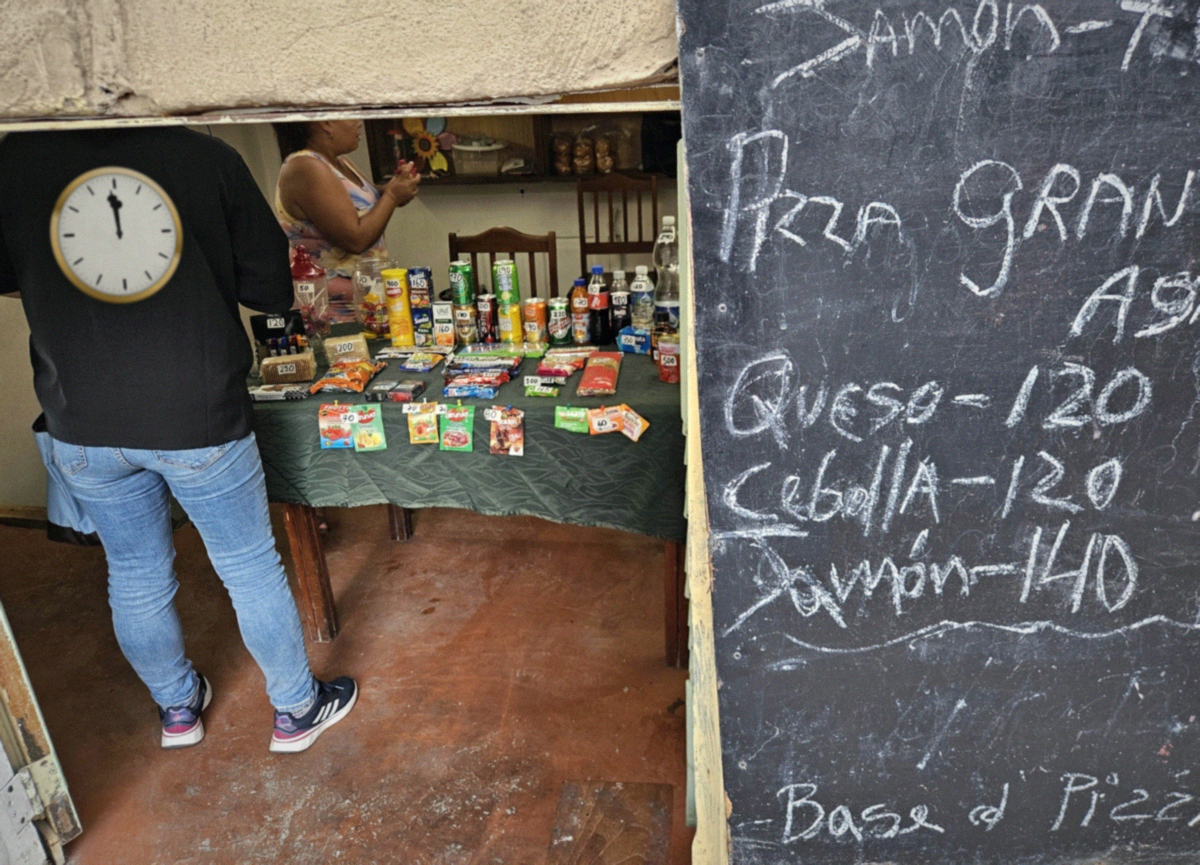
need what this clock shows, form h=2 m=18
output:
h=11 m=59
